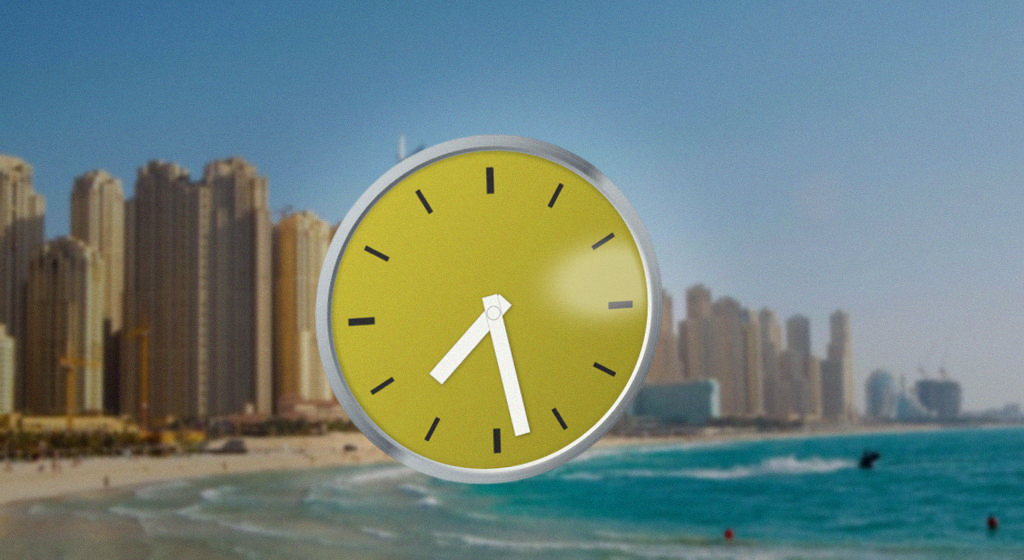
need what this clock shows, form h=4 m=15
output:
h=7 m=28
